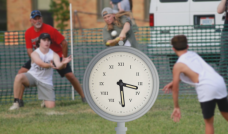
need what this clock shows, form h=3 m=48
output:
h=3 m=29
